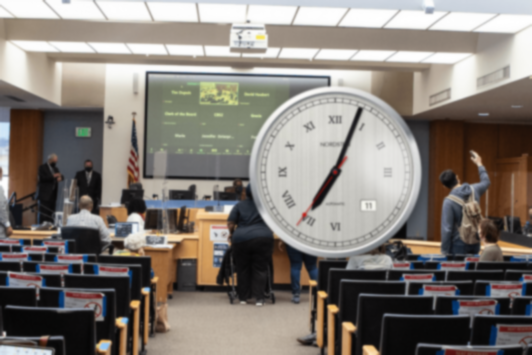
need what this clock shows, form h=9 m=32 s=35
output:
h=7 m=3 s=36
